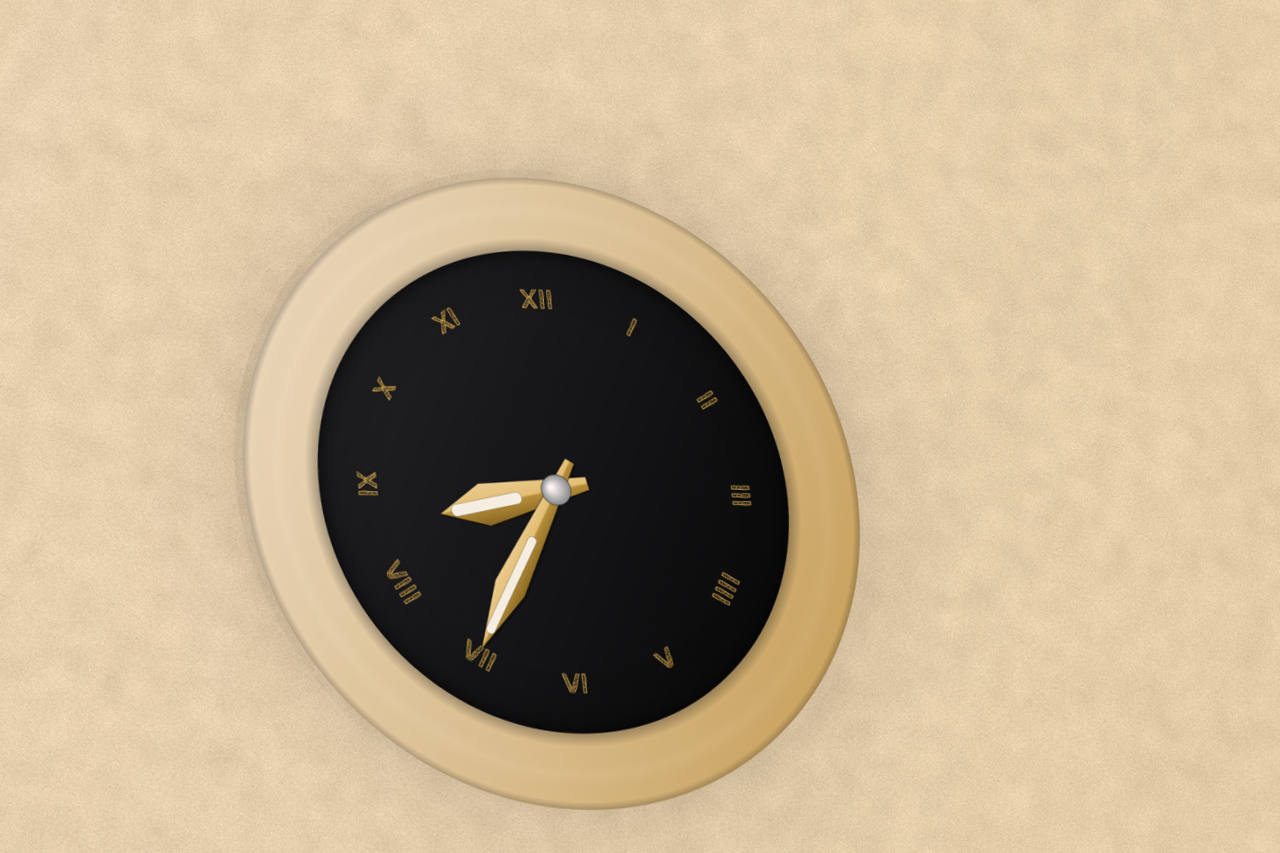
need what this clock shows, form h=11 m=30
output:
h=8 m=35
